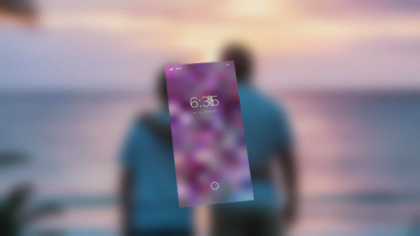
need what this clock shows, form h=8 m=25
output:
h=6 m=35
